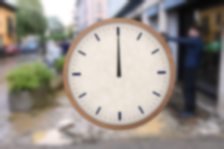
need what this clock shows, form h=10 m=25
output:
h=12 m=0
